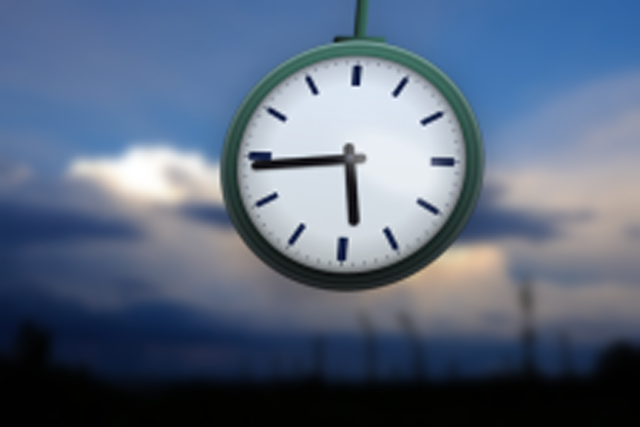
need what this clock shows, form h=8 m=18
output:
h=5 m=44
